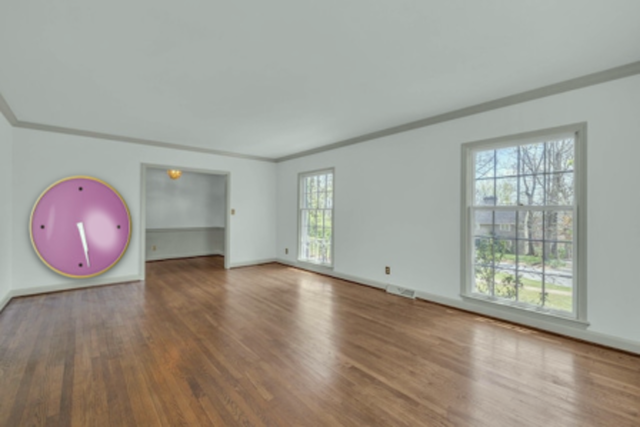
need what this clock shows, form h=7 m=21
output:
h=5 m=28
